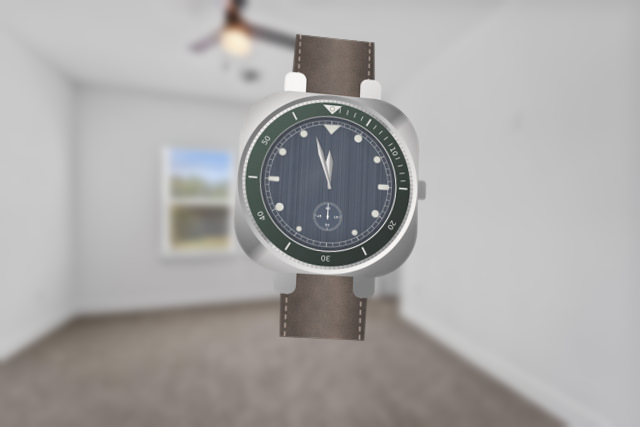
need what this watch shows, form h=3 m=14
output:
h=11 m=57
